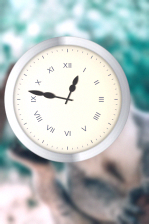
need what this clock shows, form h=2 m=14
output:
h=12 m=47
